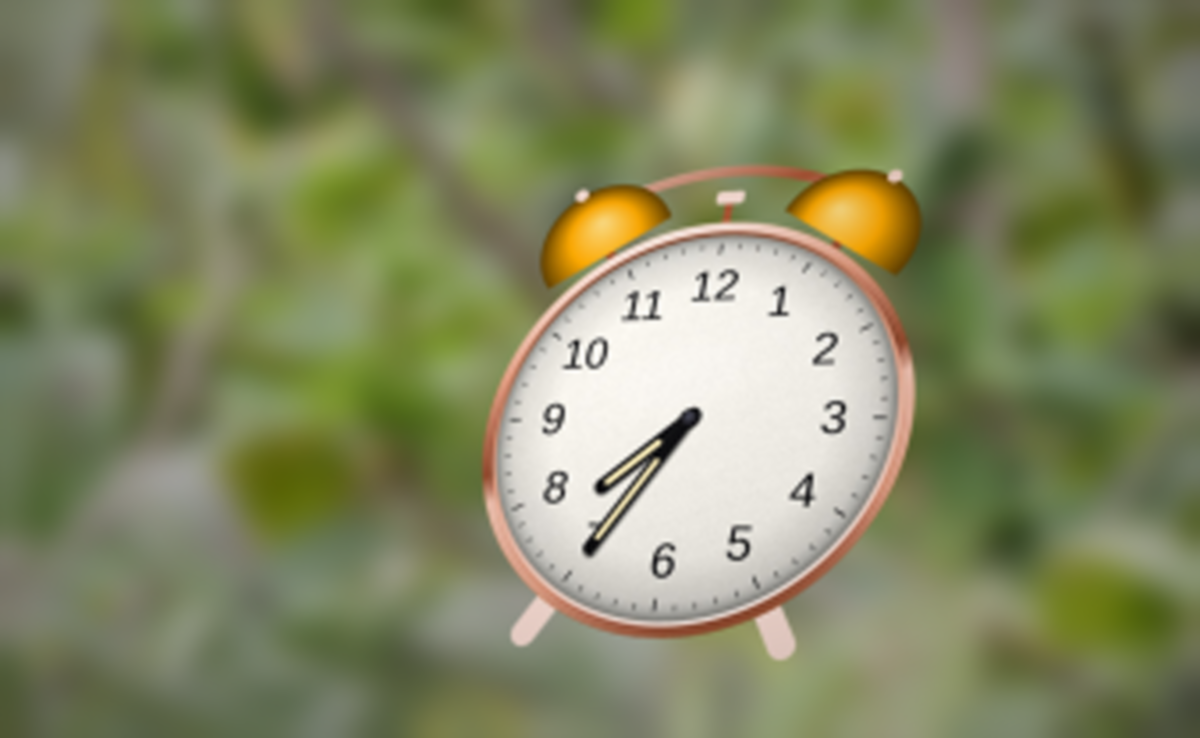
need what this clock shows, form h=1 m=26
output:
h=7 m=35
